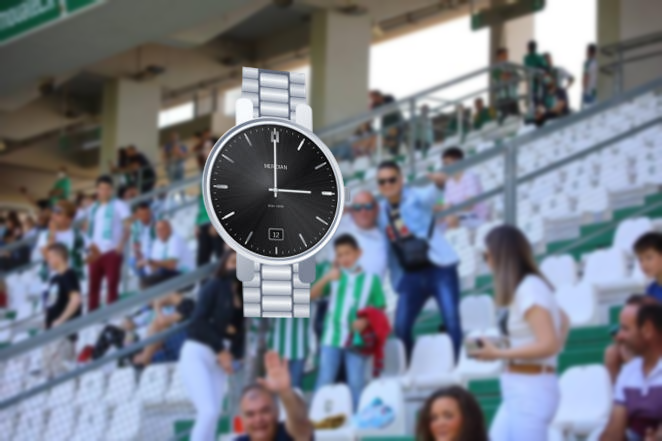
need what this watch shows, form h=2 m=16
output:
h=3 m=0
